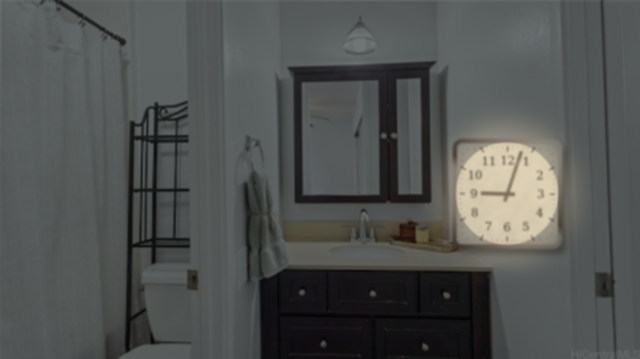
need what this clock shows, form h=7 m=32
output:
h=9 m=3
